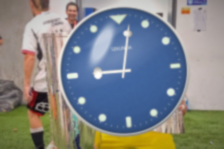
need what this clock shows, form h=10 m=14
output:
h=9 m=2
